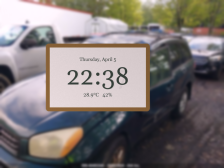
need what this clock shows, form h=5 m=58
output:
h=22 m=38
